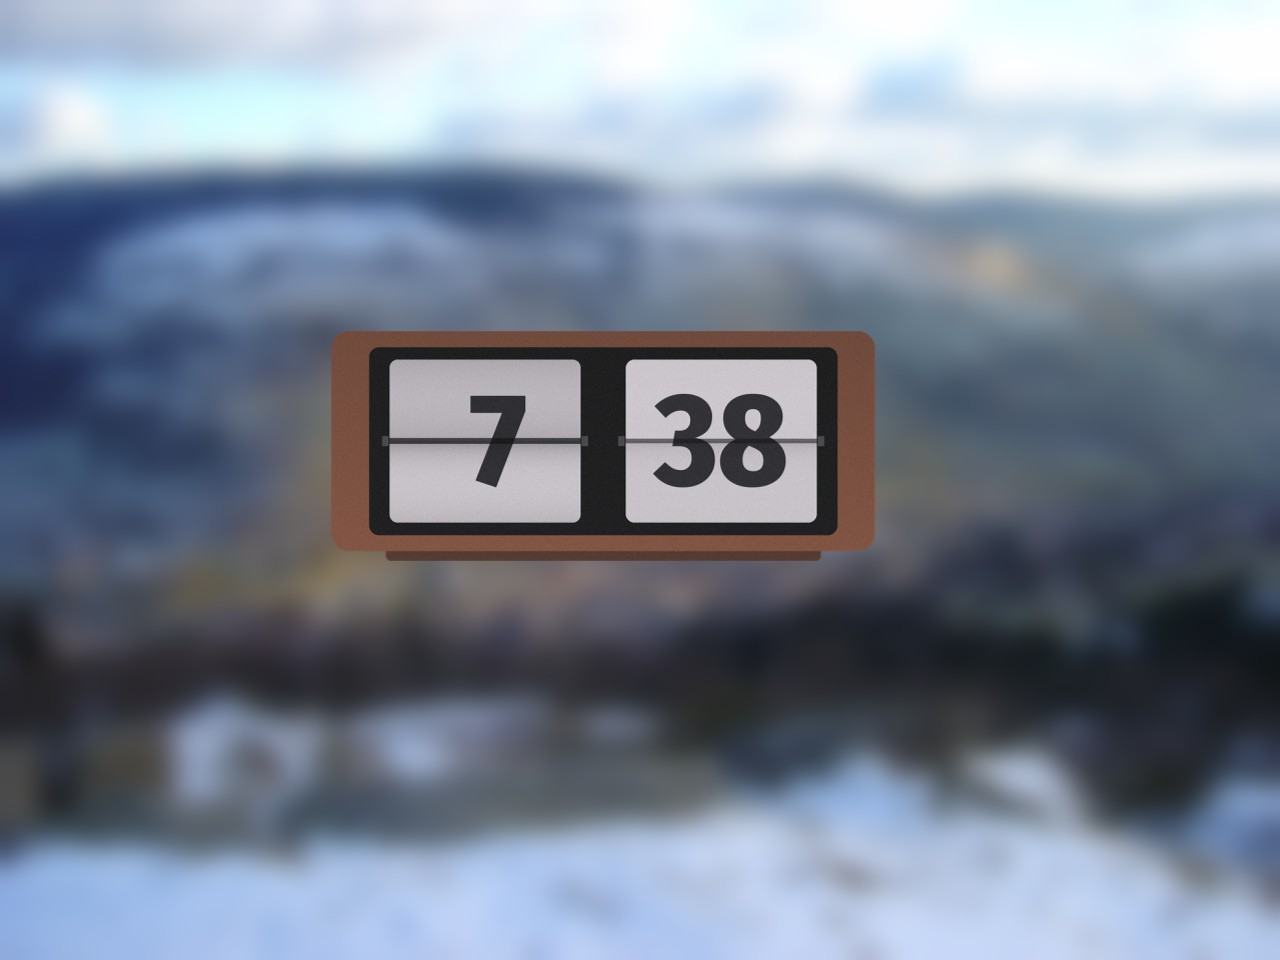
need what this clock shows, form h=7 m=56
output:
h=7 m=38
